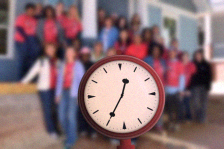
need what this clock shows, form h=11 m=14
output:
h=12 m=35
